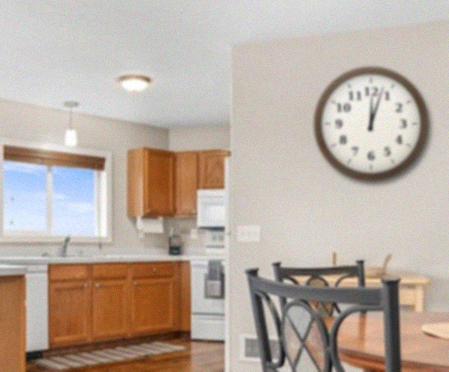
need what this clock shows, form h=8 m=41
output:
h=12 m=3
